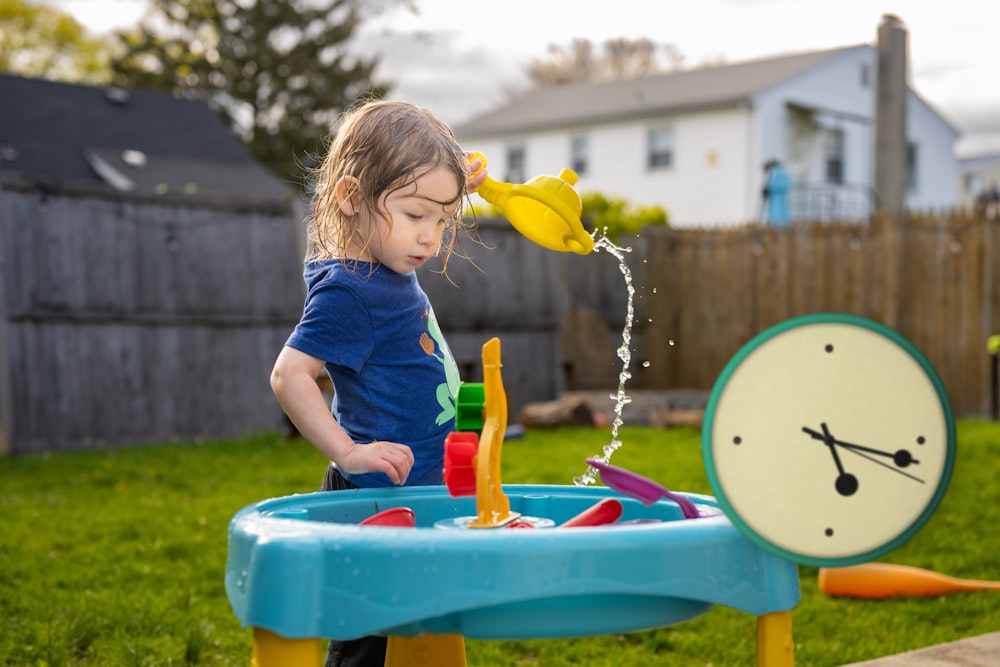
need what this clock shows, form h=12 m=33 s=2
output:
h=5 m=17 s=19
